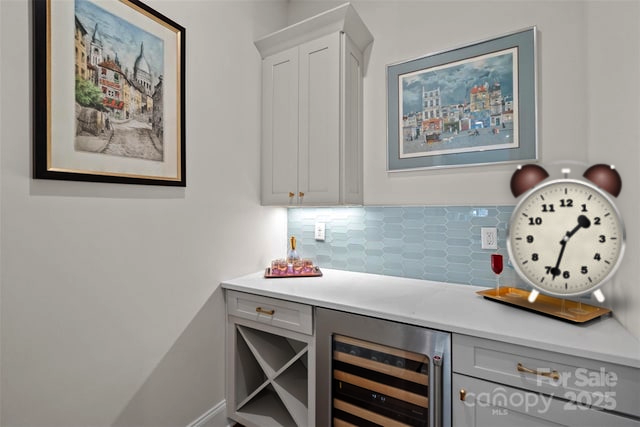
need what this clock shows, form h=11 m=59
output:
h=1 m=33
